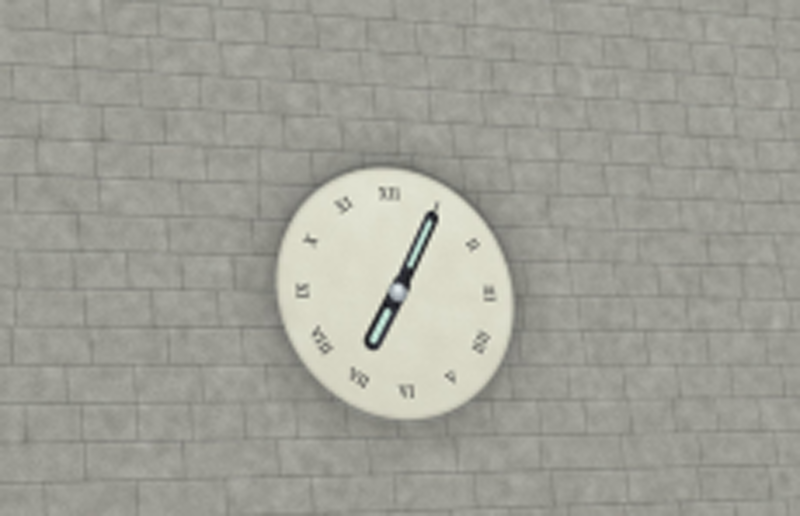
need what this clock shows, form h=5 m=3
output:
h=7 m=5
